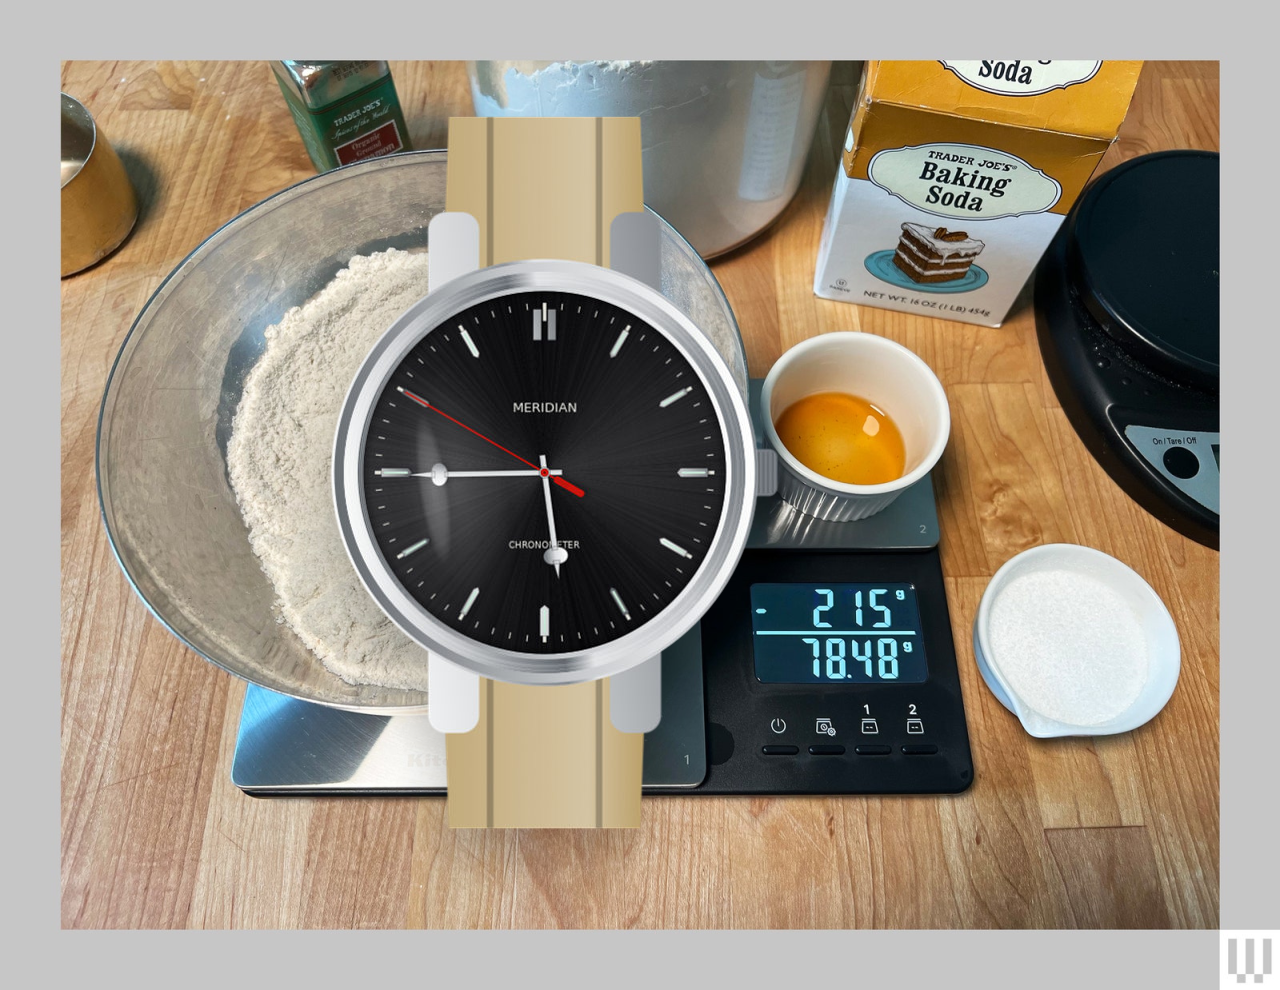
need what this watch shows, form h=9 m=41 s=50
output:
h=5 m=44 s=50
